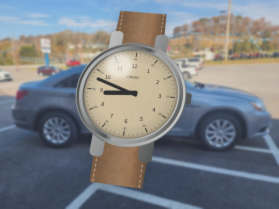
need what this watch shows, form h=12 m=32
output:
h=8 m=48
